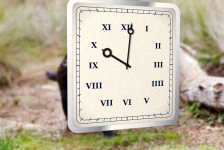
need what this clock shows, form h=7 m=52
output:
h=10 m=1
